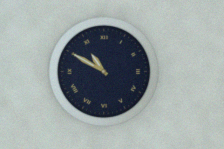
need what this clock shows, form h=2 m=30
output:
h=10 m=50
